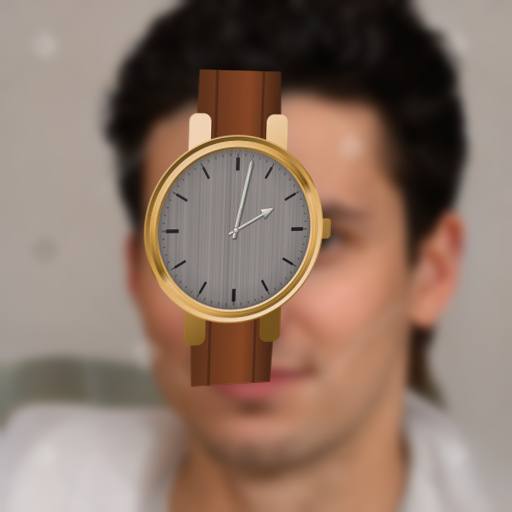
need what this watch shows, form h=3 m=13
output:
h=2 m=2
